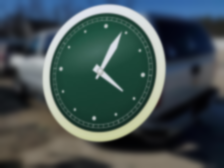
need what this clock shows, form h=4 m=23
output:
h=4 m=4
